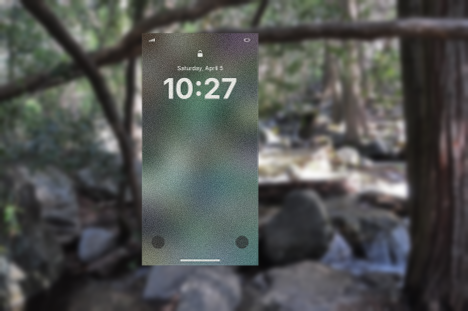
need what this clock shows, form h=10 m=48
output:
h=10 m=27
